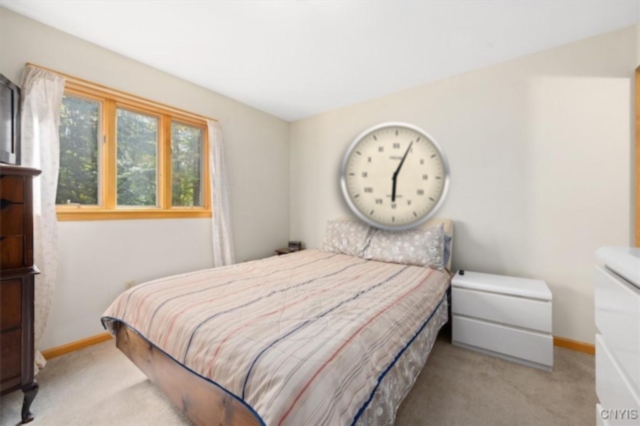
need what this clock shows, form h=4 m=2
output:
h=6 m=4
